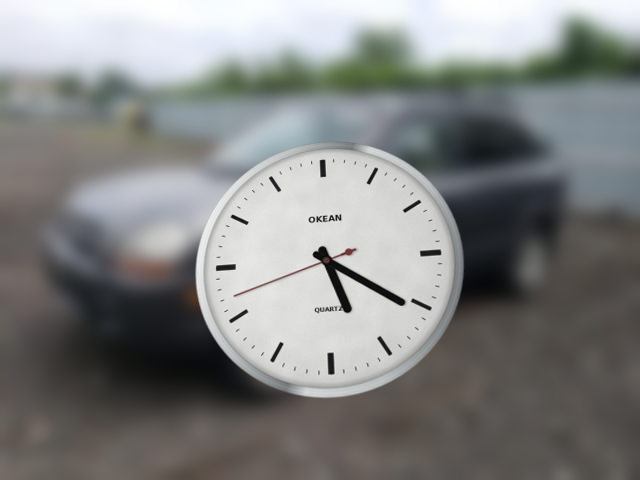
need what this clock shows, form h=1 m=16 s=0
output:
h=5 m=20 s=42
